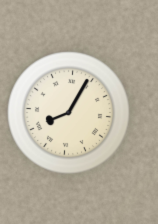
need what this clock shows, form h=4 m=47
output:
h=8 m=4
